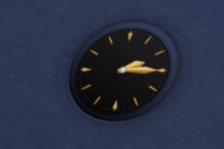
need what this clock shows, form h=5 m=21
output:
h=2 m=15
